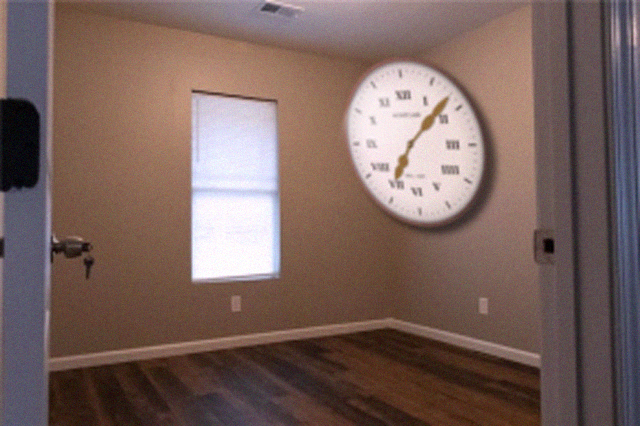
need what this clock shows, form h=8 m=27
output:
h=7 m=8
